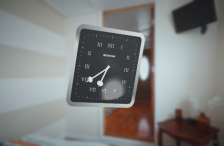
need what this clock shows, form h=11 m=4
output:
h=6 m=39
